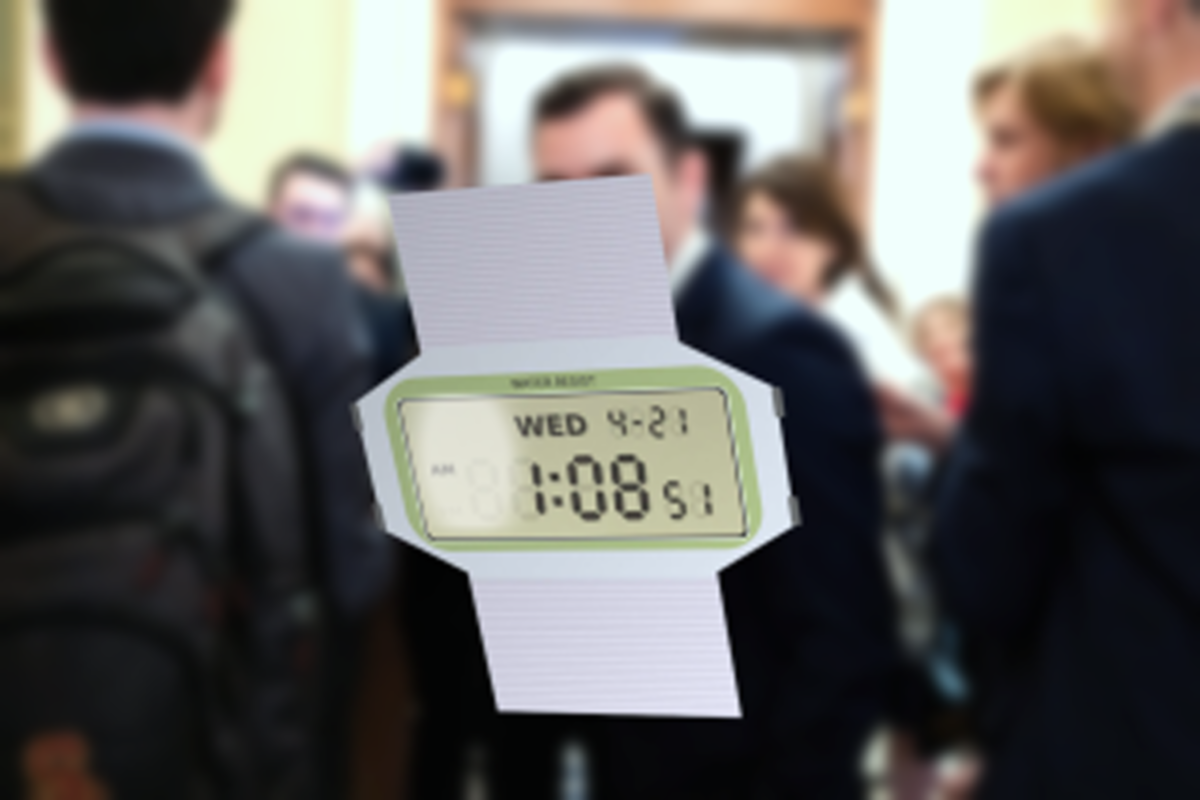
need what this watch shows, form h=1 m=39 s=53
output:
h=1 m=8 s=51
